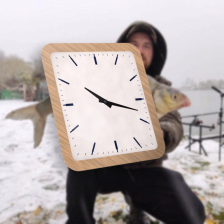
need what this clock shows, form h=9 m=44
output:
h=10 m=18
